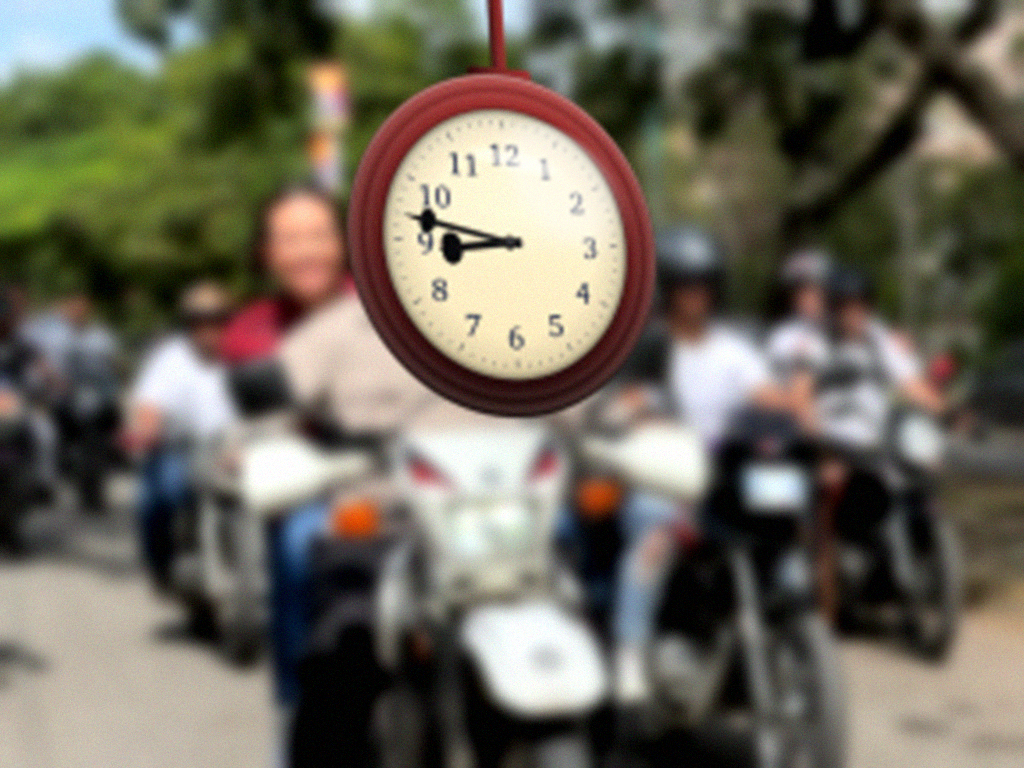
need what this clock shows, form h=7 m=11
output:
h=8 m=47
